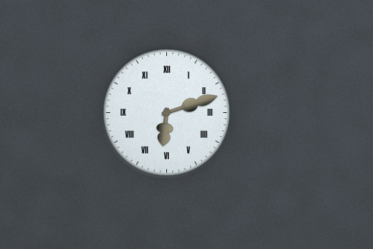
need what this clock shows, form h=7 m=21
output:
h=6 m=12
